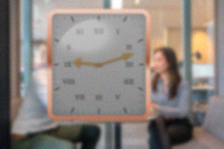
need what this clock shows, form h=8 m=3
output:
h=9 m=12
